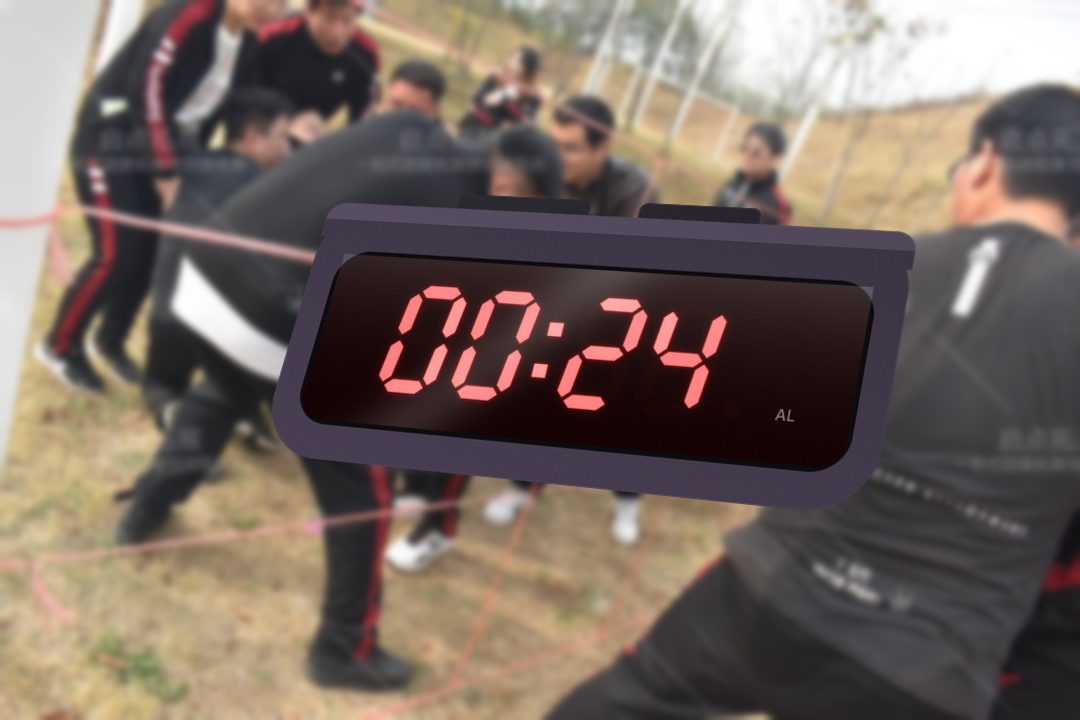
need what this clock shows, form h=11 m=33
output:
h=0 m=24
